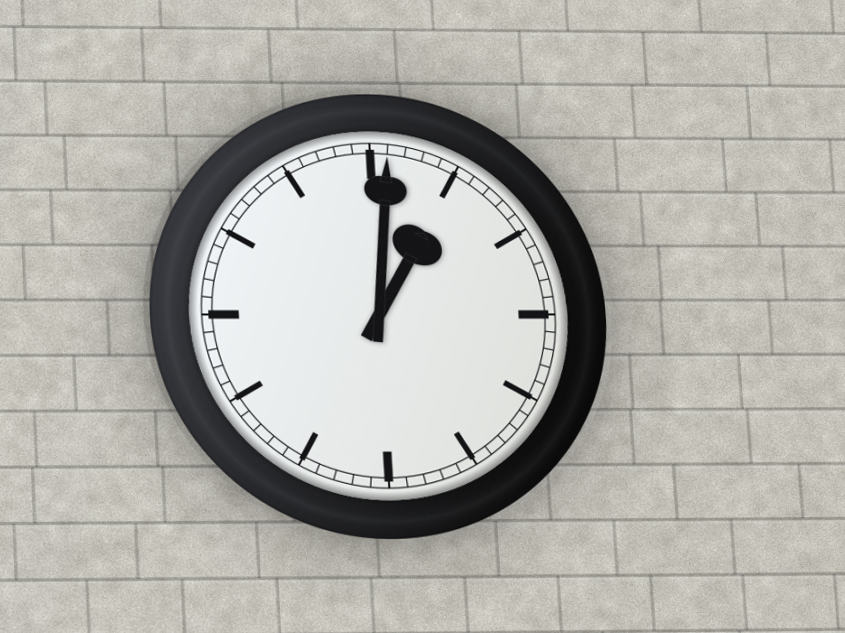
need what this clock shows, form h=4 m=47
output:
h=1 m=1
